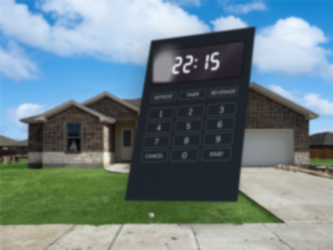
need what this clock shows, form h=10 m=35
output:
h=22 m=15
